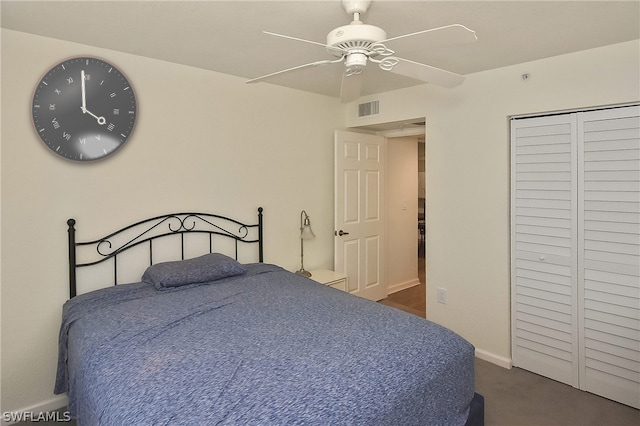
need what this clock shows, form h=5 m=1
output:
h=3 m=59
